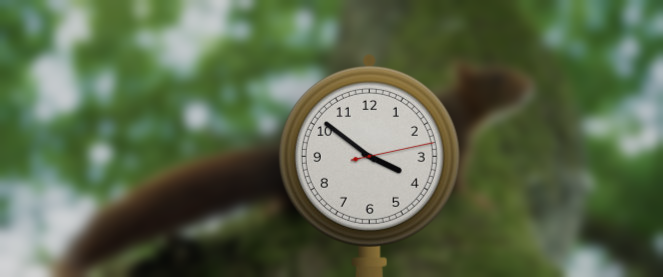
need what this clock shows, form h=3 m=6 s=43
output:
h=3 m=51 s=13
